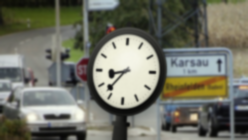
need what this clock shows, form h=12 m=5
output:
h=8 m=37
